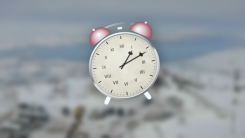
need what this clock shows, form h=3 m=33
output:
h=1 m=11
